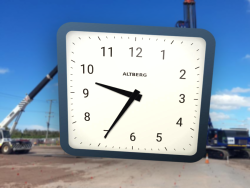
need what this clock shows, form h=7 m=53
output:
h=9 m=35
